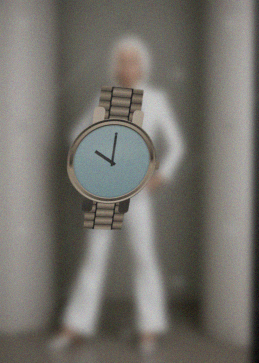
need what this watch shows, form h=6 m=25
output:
h=10 m=0
